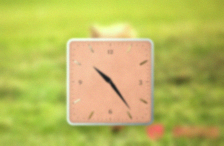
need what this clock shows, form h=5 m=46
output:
h=10 m=24
